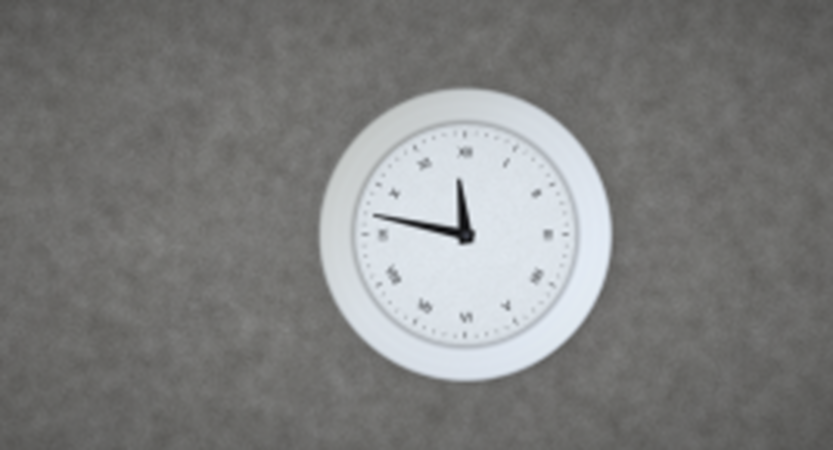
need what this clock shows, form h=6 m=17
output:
h=11 m=47
